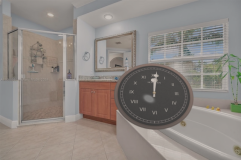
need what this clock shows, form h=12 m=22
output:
h=12 m=1
